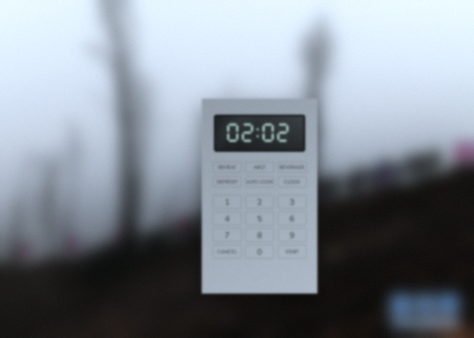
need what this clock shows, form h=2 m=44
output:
h=2 m=2
